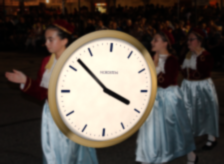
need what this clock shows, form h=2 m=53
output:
h=3 m=52
